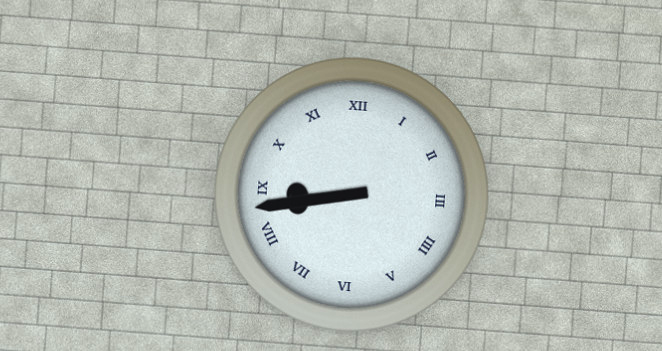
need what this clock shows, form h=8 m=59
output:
h=8 m=43
